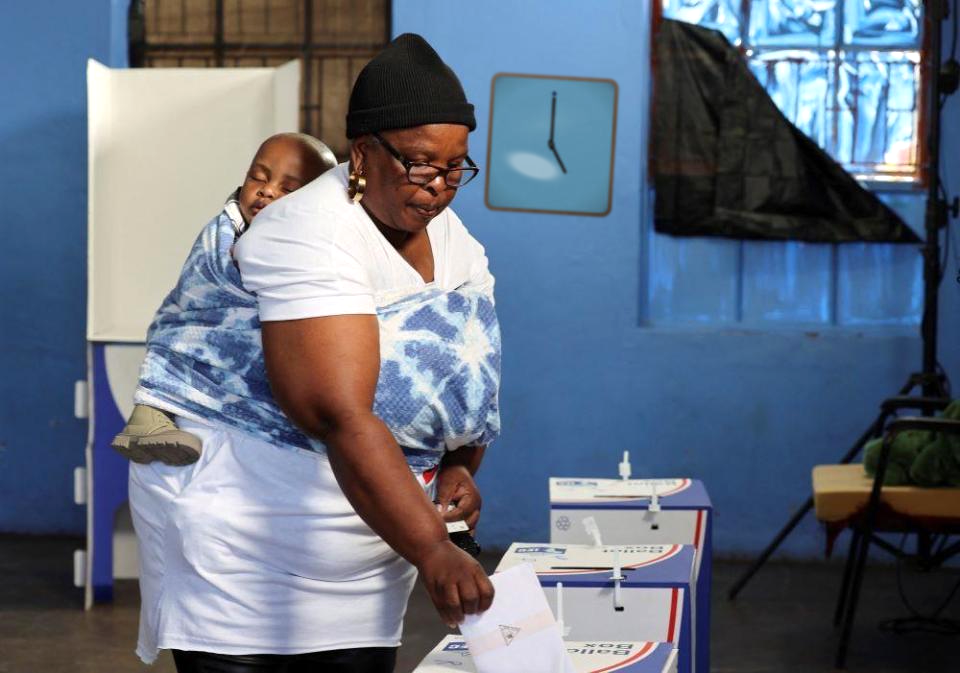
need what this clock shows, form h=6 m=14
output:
h=5 m=0
